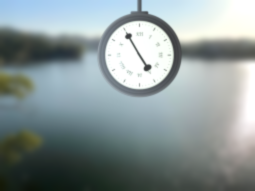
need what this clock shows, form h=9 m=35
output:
h=4 m=55
